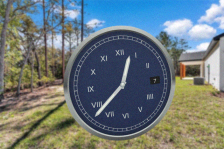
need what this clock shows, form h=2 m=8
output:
h=12 m=38
